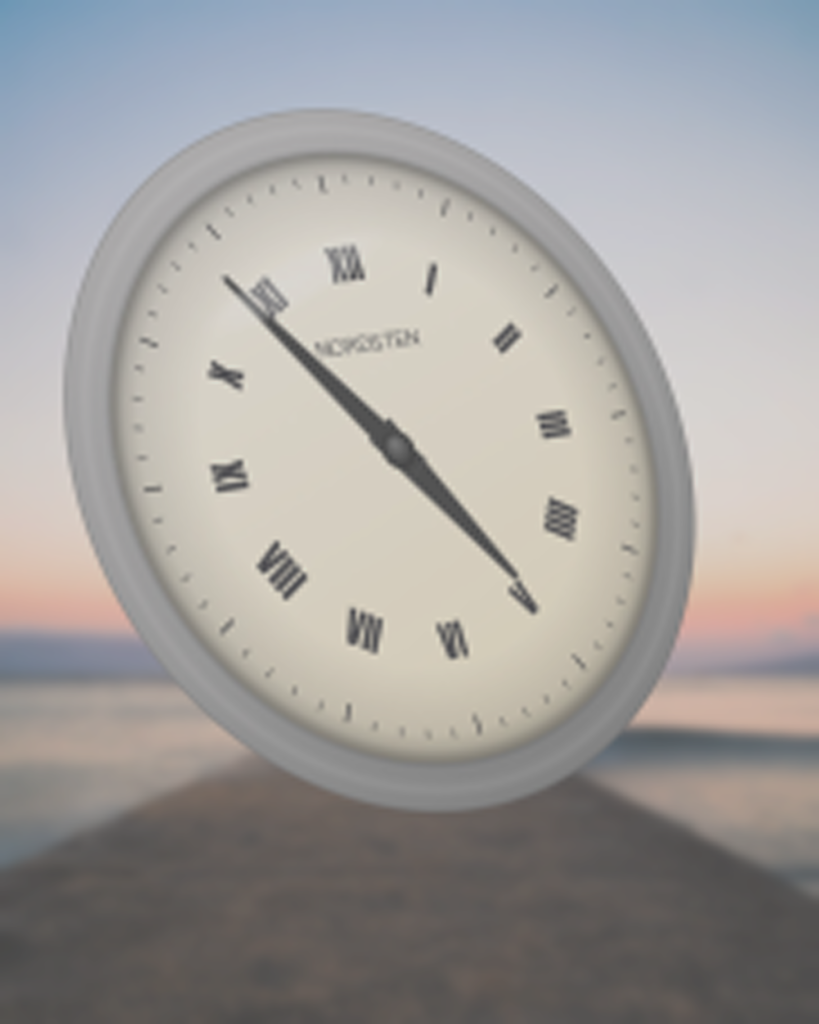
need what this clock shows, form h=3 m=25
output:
h=4 m=54
